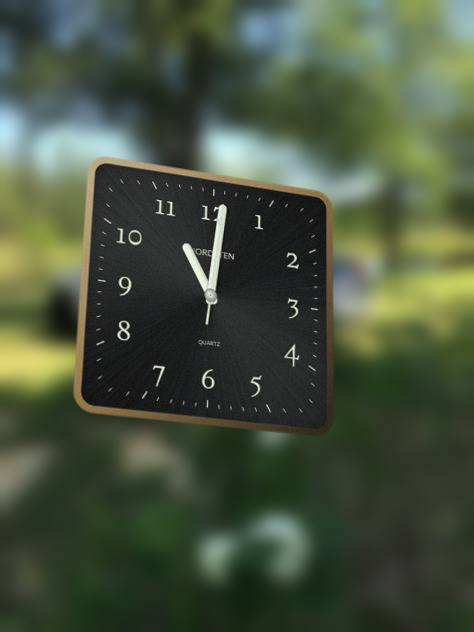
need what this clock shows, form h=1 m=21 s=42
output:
h=11 m=1 s=1
